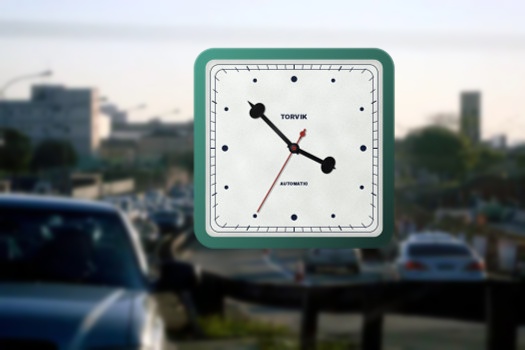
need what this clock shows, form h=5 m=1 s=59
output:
h=3 m=52 s=35
